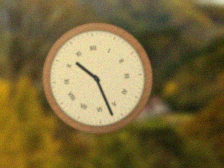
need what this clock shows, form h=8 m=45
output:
h=10 m=27
